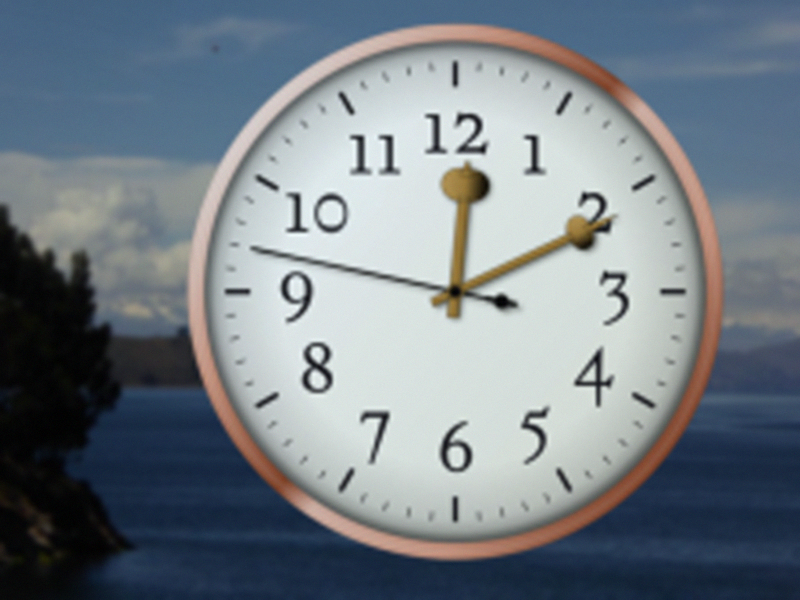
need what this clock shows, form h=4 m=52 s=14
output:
h=12 m=10 s=47
